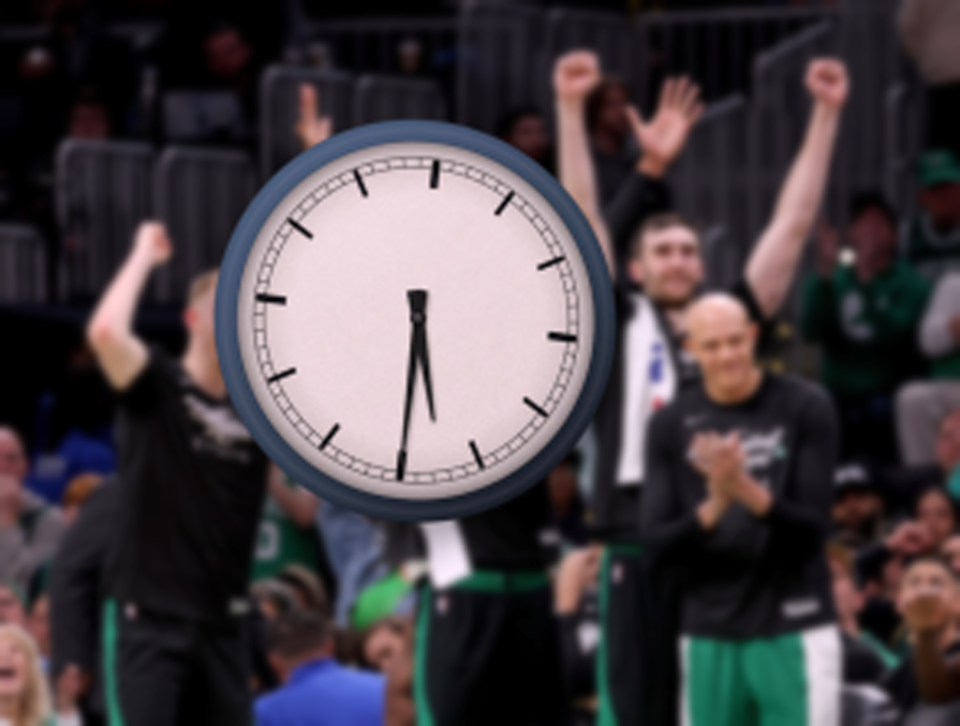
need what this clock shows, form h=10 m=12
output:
h=5 m=30
